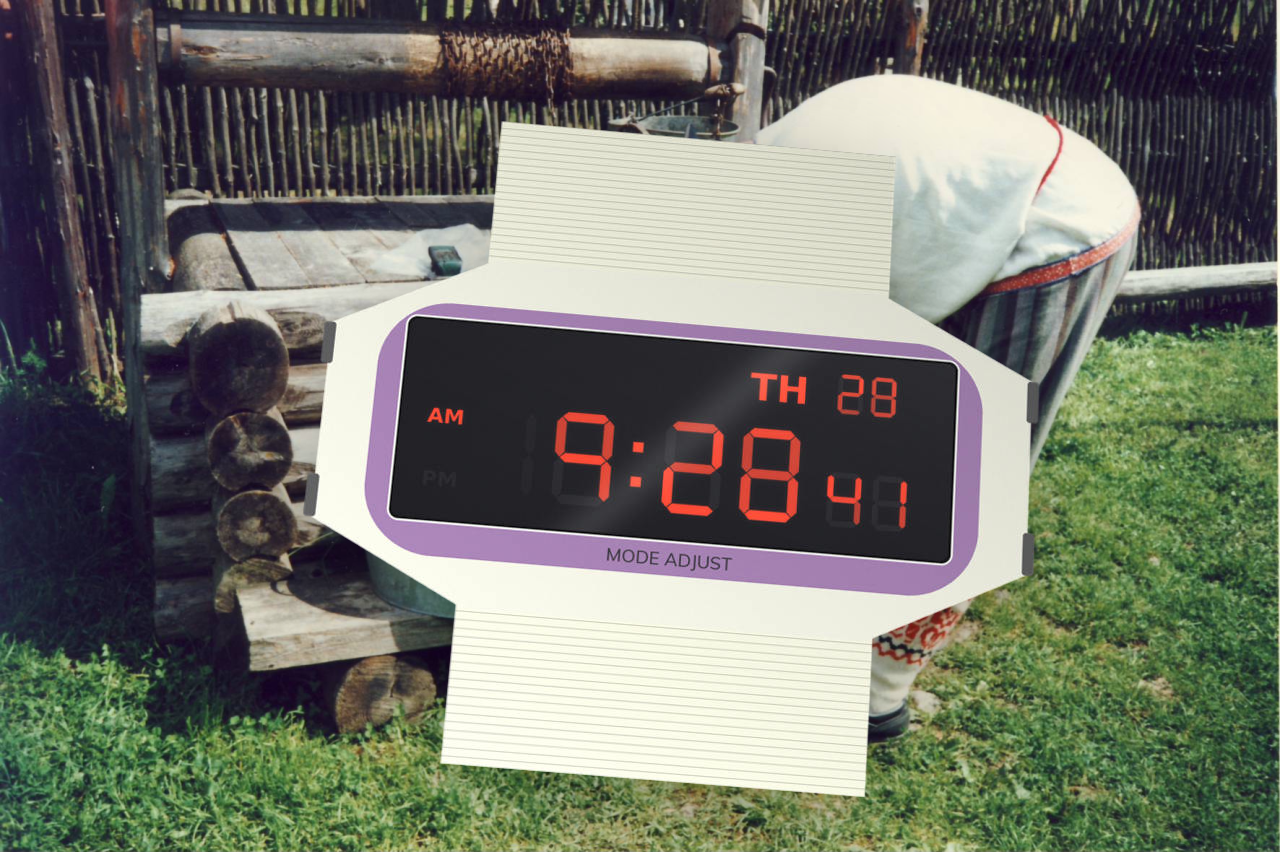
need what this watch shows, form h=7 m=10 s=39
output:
h=9 m=28 s=41
